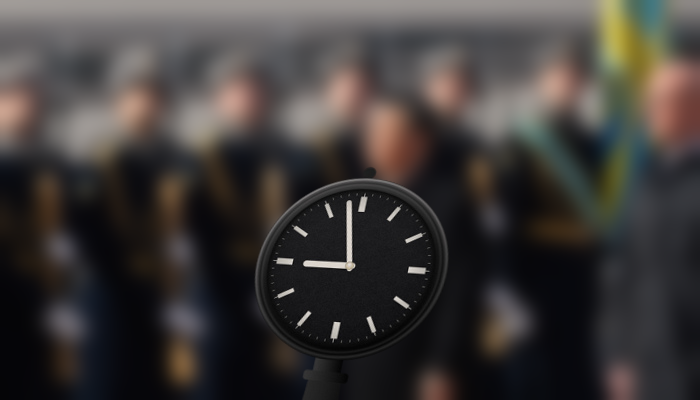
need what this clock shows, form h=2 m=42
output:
h=8 m=58
